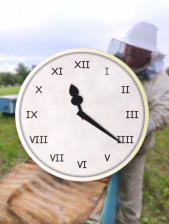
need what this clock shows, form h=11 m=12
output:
h=11 m=21
